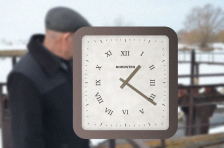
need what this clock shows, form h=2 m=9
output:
h=1 m=21
